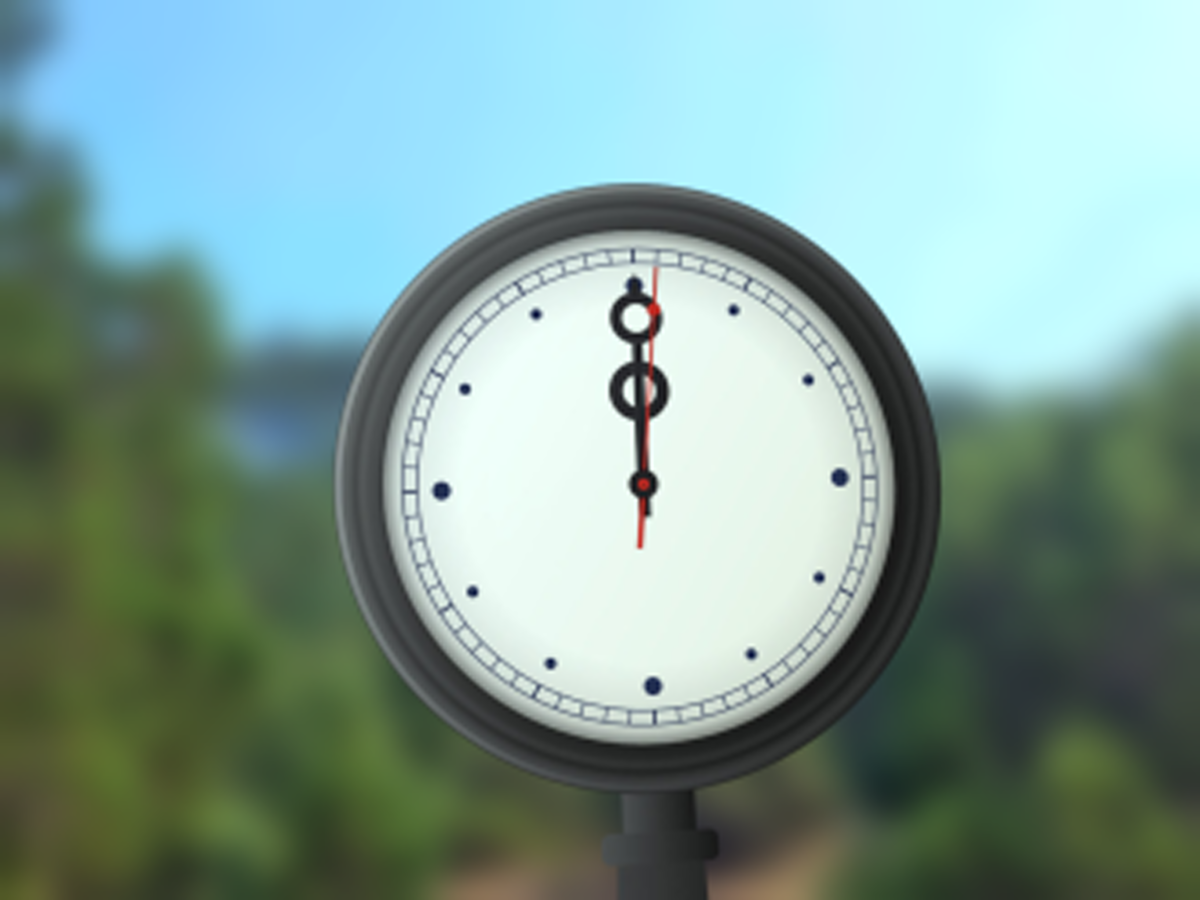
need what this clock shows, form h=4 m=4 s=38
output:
h=12 m=0 s=1
